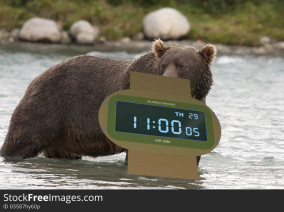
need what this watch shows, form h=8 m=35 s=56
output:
h=11 m=0 s=5
